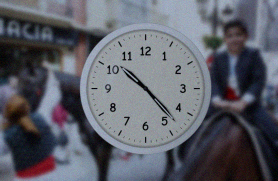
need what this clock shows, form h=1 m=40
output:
h=10 m=23
